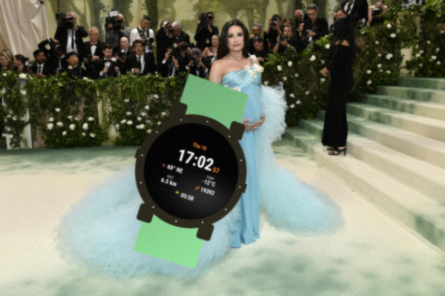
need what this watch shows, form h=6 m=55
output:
h=17 m=2
